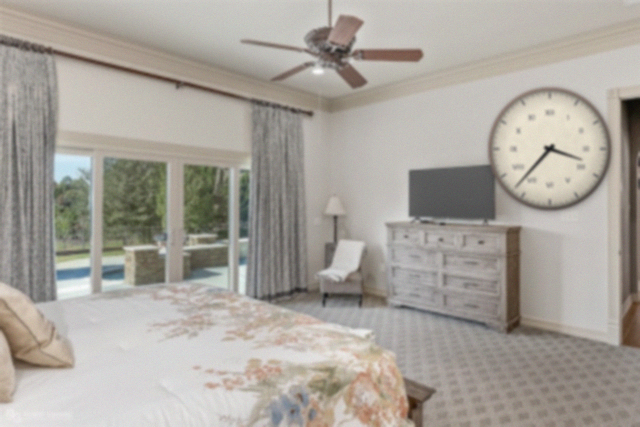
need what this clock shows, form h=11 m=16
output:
h=3 m=37
